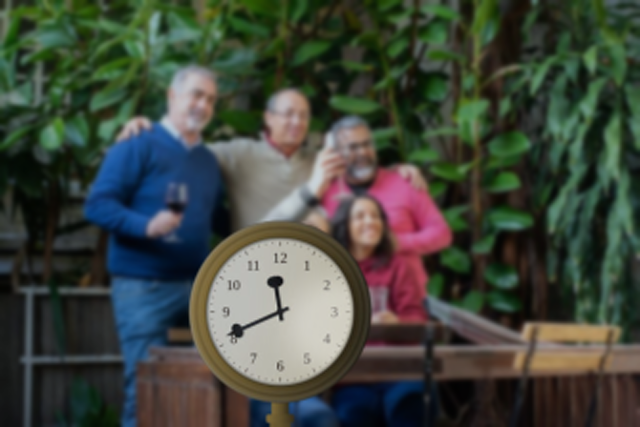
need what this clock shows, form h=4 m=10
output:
h=11 m=41
